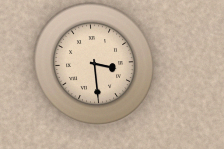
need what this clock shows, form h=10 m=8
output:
h=3 m=30
